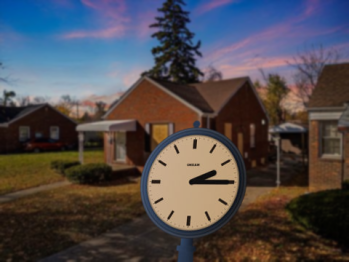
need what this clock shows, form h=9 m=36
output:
h=2 m=15
